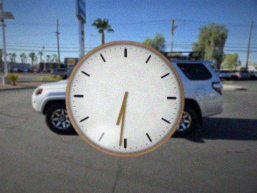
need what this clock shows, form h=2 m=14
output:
h=6 m=31
